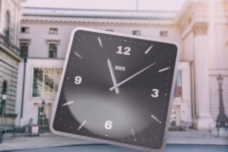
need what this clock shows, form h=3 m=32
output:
h=11 m=8
